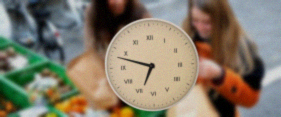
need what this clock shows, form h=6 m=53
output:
h=6 m=48
